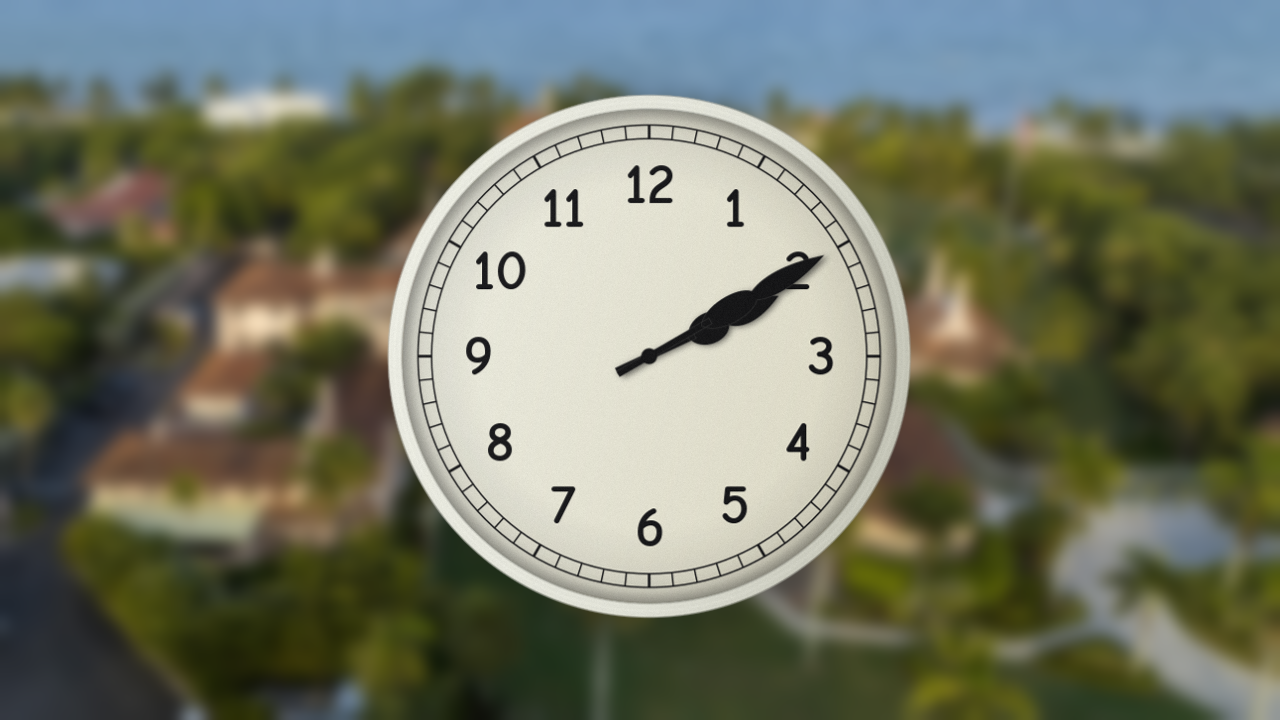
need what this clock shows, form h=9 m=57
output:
h=2 m=10
